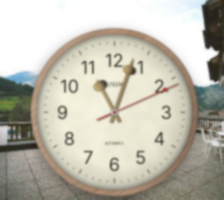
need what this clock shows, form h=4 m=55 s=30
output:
h=11 m=3 s=11
